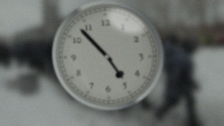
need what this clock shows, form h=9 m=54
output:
h=4 m=53
